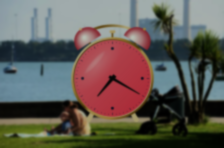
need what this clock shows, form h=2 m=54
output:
h=7 m=20
